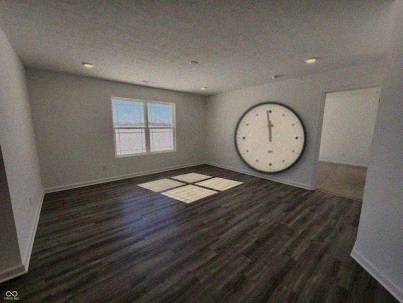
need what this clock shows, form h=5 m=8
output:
h=11 m=59
